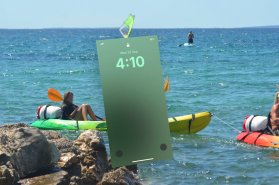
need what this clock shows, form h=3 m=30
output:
h=4 m=10
